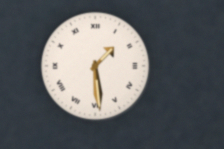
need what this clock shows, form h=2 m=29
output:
h=1 m=29
